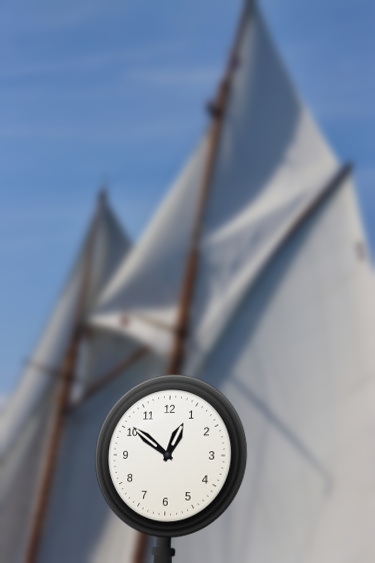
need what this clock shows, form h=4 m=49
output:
h=12 m=51
